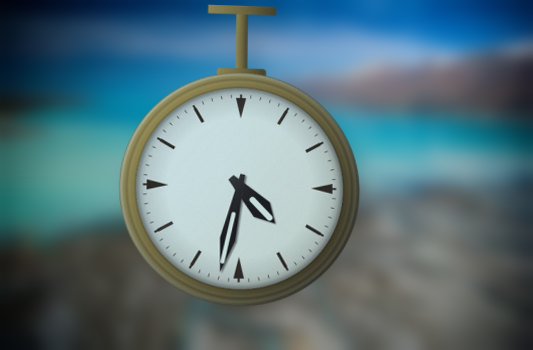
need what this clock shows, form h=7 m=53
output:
h=4 m=32
